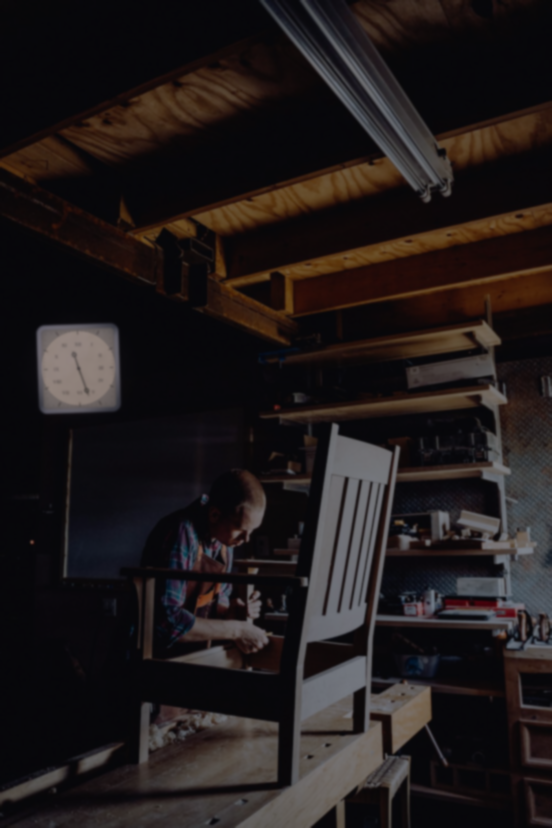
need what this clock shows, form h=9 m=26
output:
h=11 m=27
